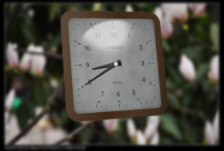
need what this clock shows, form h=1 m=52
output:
h=8 m=40
